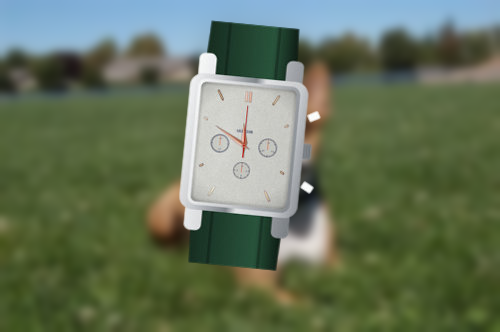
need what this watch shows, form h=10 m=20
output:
h=11 m=50
